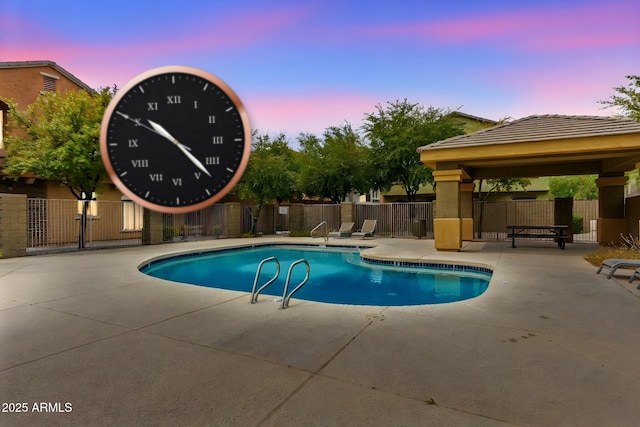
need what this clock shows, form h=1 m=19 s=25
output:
h=10 m=22 s=50
